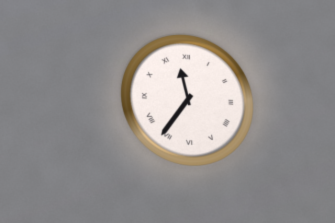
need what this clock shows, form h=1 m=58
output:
h=11 m=36
